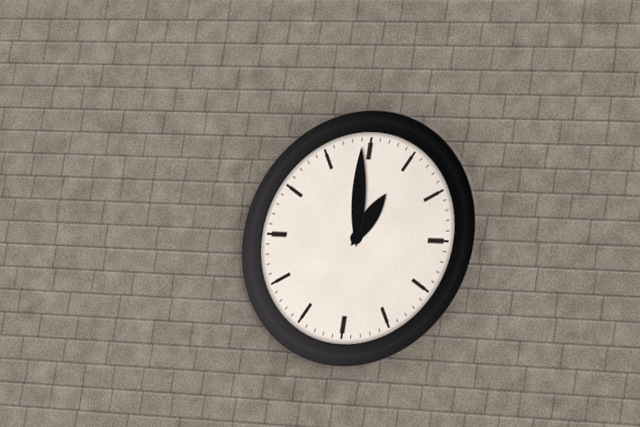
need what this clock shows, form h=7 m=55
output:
h=12 m=59
